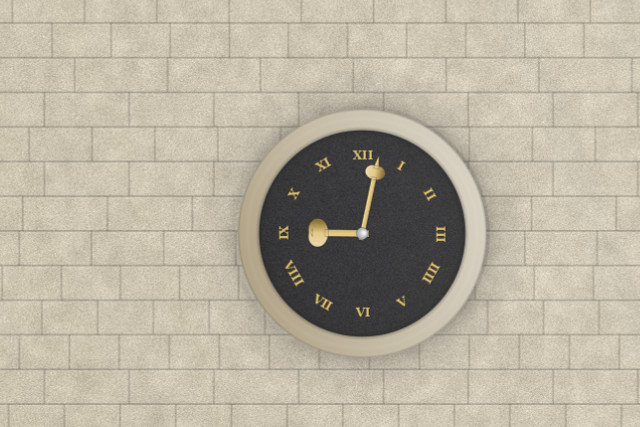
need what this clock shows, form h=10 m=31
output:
h=9 m=2
